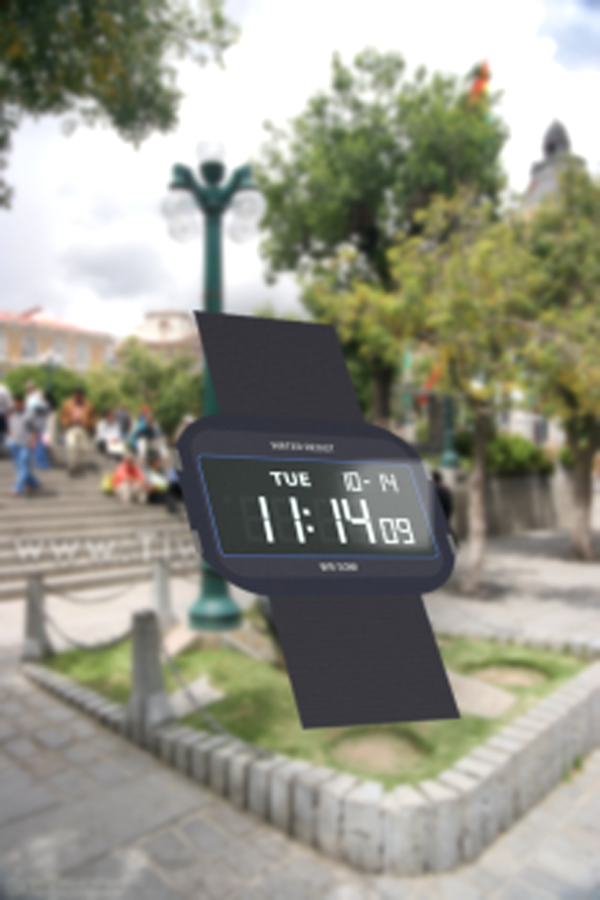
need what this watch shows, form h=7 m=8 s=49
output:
h=11 m=14 s=9
